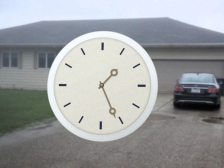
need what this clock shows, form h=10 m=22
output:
h=1 m=26
